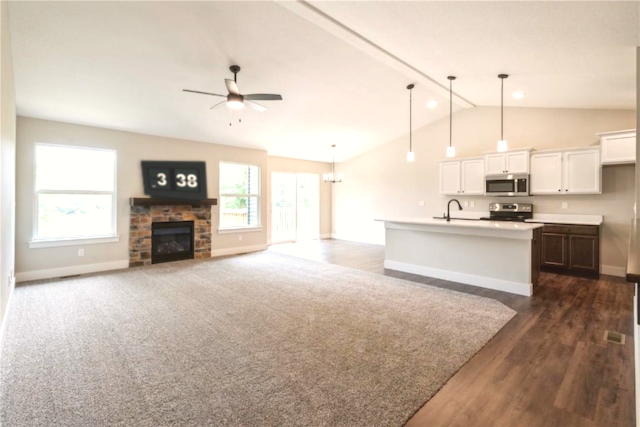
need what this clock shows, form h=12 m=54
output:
h=3 m=38
